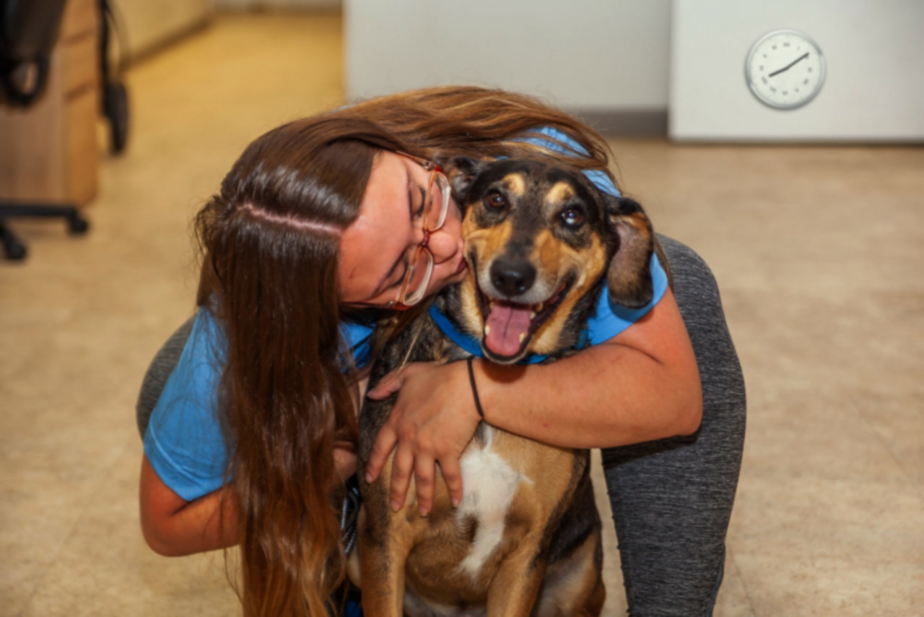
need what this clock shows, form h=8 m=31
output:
h=8 m=9
